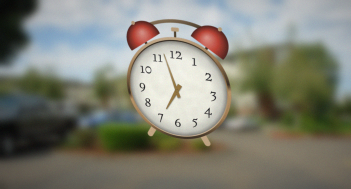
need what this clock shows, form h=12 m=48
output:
h=6 m=57
